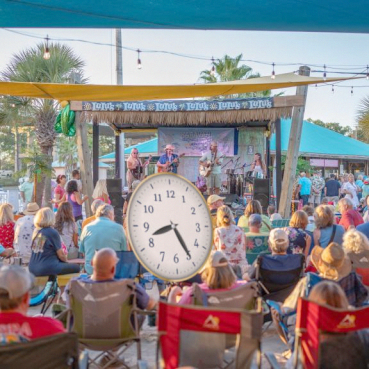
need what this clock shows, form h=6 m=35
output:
h=8 m=25
